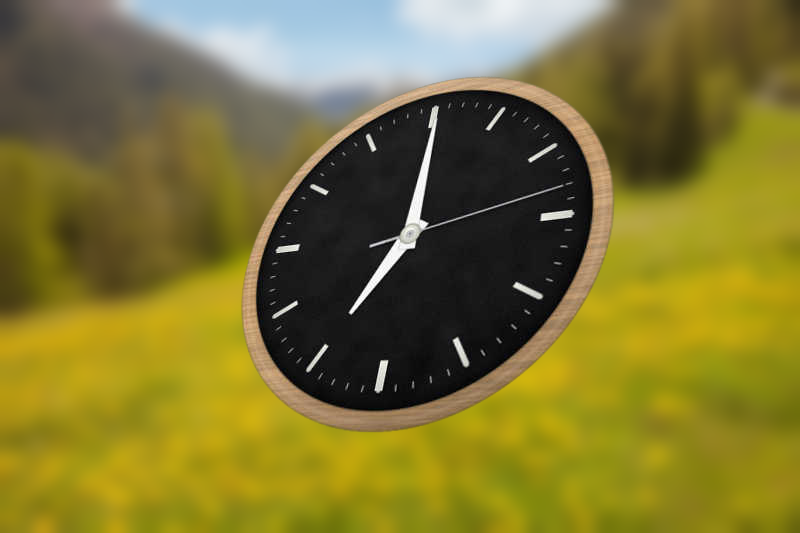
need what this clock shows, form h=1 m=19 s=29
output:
h=7 m=0 s=13
